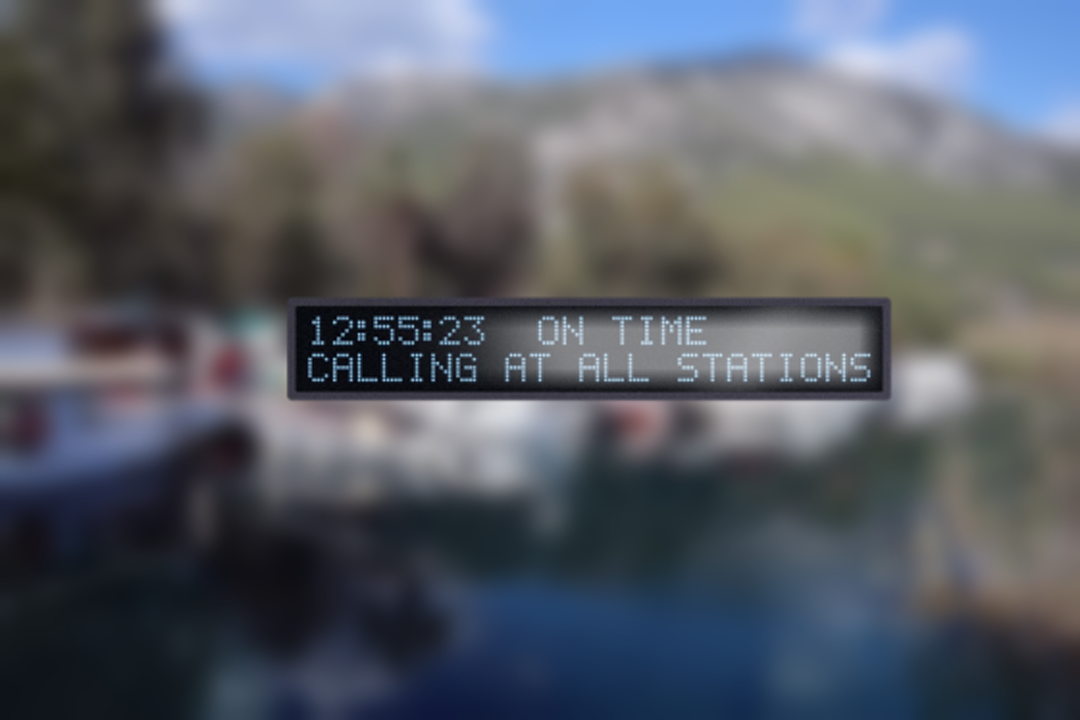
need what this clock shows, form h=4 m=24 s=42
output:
h=12 m=55 s=23
